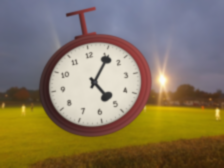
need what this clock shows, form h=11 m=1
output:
h=5 m=6
